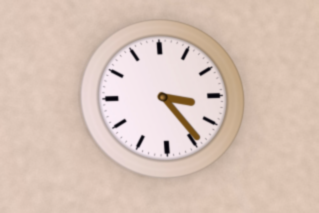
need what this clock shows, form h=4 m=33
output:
h=3 m=24
